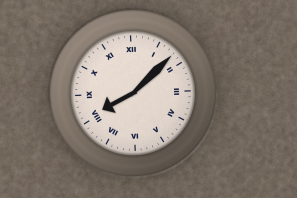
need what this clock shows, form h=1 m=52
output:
h=8 m=8
